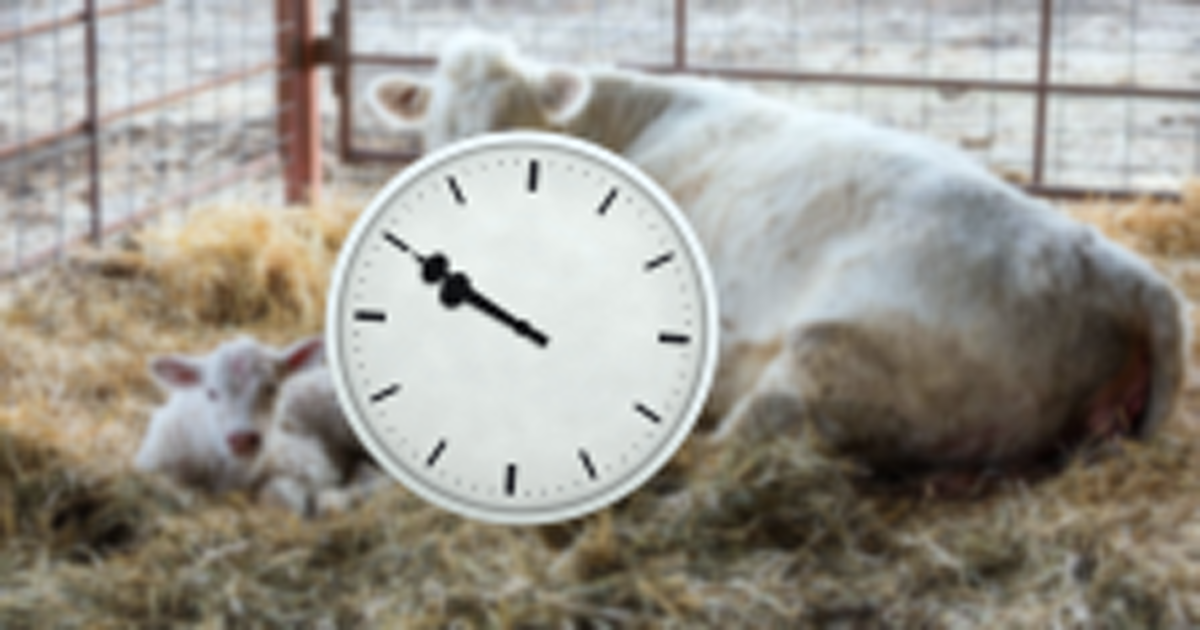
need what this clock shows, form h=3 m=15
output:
h=9 m=50
